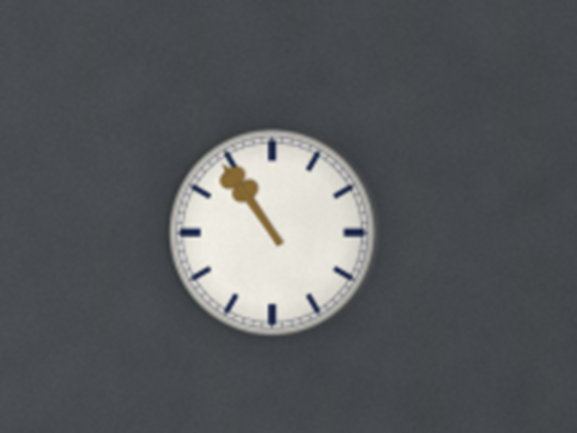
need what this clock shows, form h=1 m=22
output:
h=10 m=54
